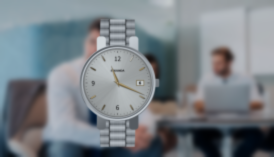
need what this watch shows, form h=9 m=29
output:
h=11 m=19
